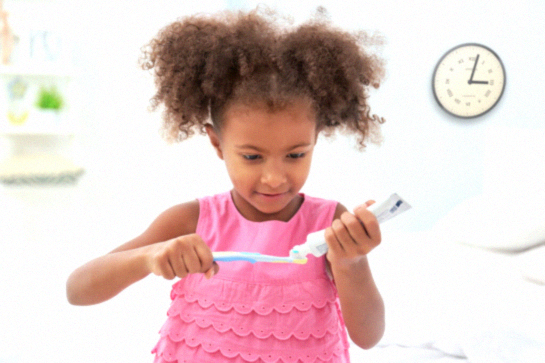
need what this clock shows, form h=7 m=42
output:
h=3 m=2
